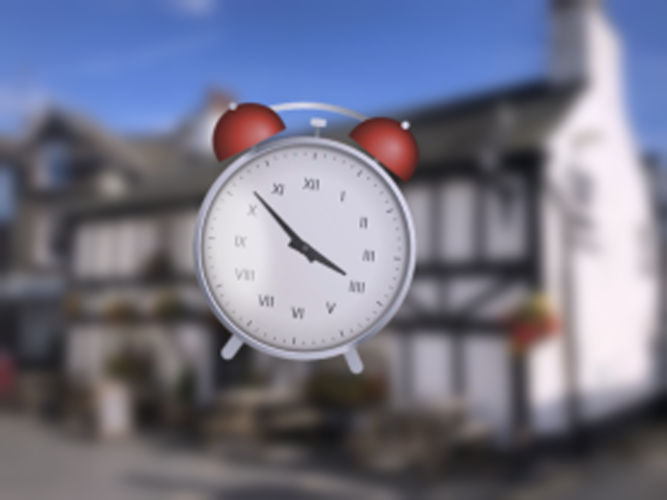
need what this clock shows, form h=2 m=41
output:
h=3 m=52
